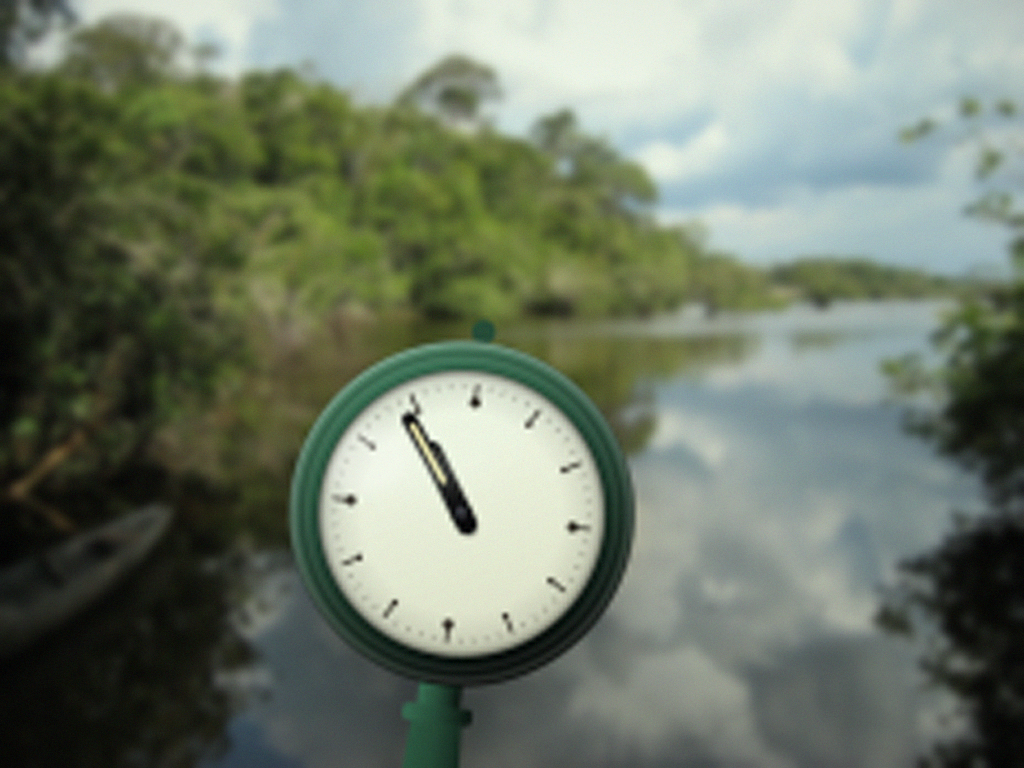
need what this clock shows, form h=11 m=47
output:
h=10 m=54
